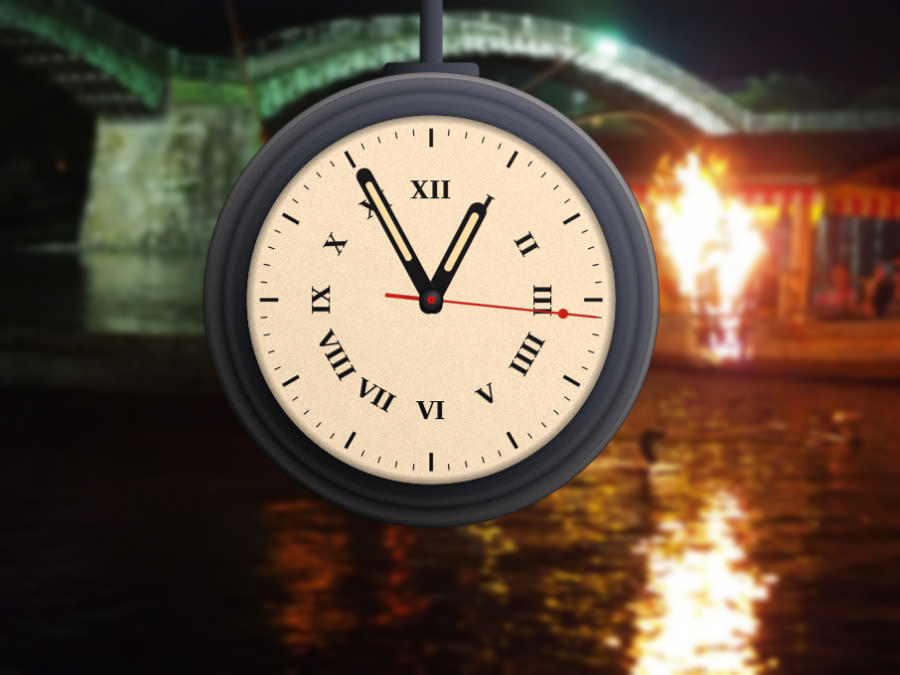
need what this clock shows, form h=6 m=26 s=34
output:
h=12 m=55 s=16
